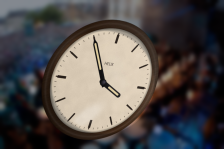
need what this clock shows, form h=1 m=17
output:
h=3 m=55
